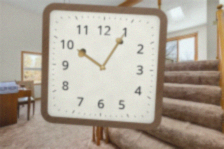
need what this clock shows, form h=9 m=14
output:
h=10 m=5
